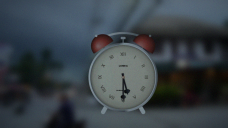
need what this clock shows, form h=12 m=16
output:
h=5 m=30
